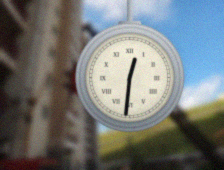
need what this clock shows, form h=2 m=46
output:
h=12 m=31
